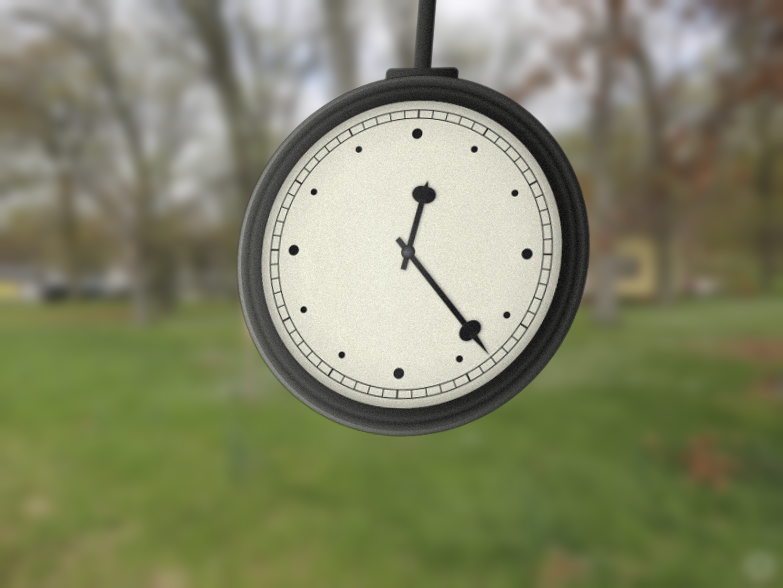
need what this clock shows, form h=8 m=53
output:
h=12 m=23
